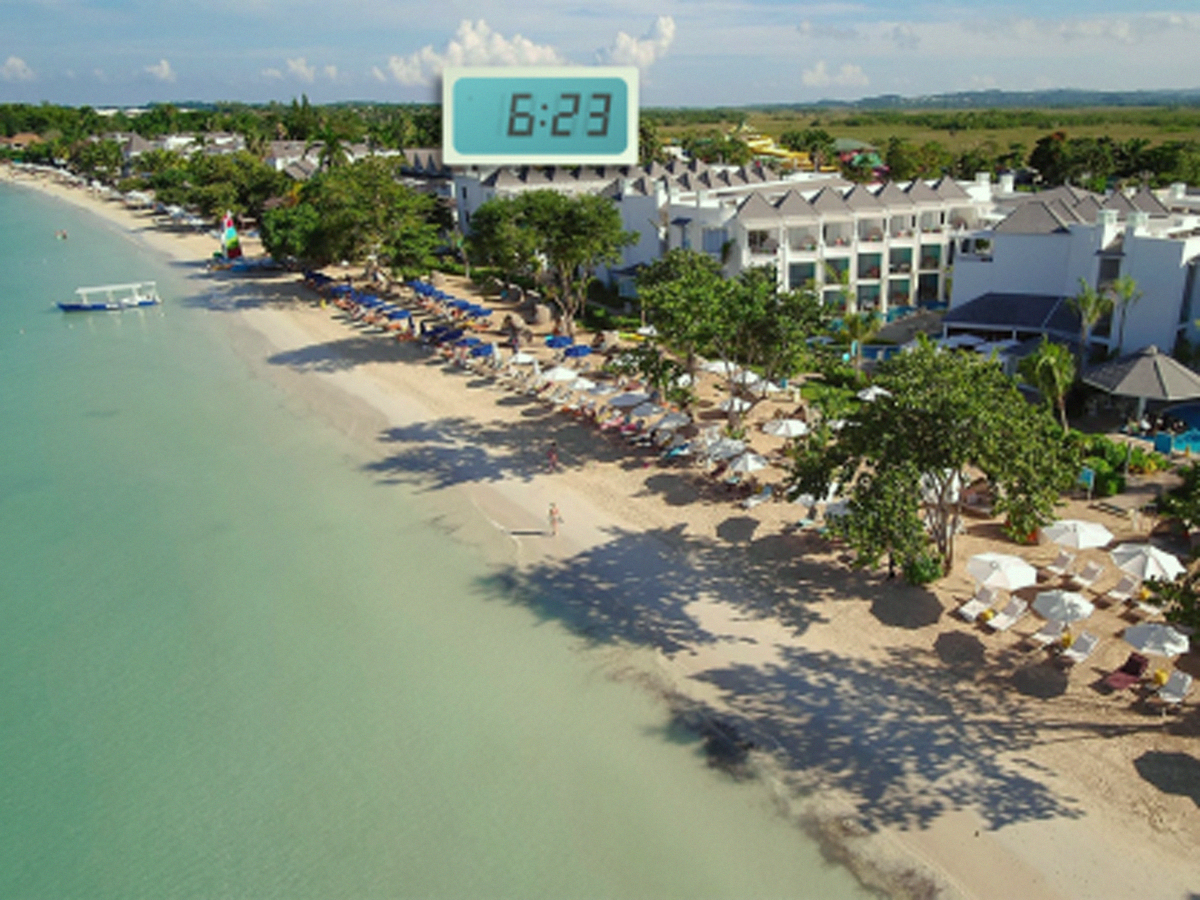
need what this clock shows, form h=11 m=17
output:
h=6 m=23
